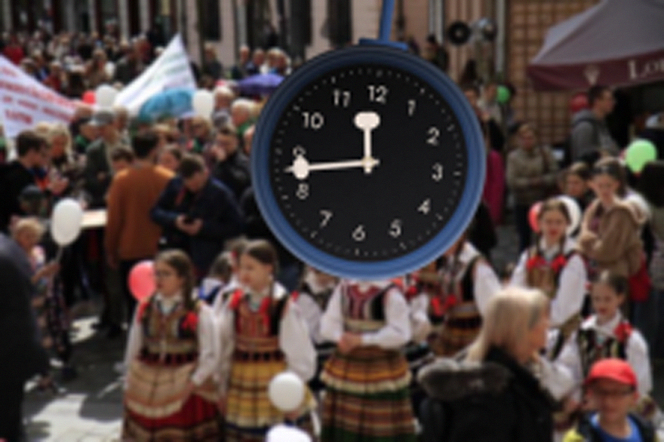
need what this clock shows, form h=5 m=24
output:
h=11 m=43
